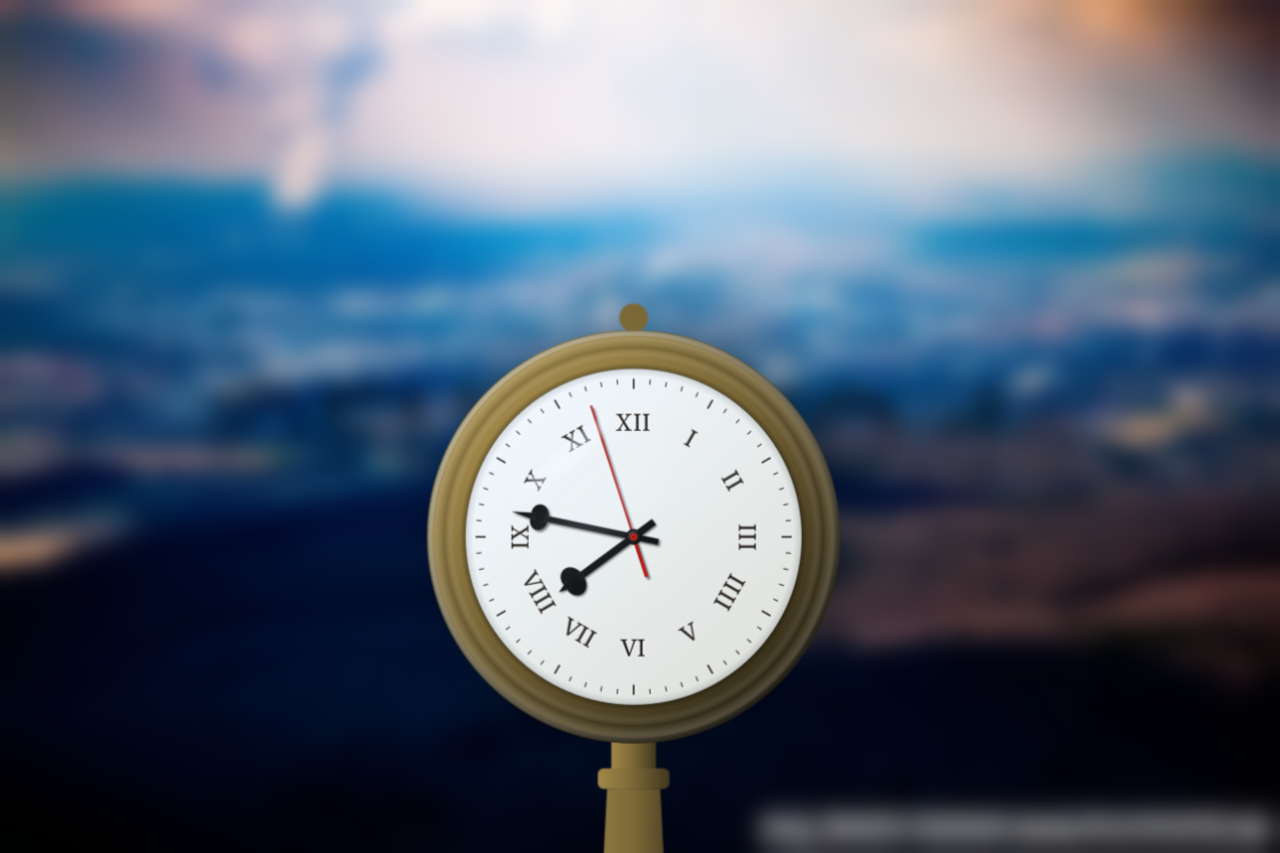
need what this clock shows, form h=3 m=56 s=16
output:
h=7 m=46 s=57
